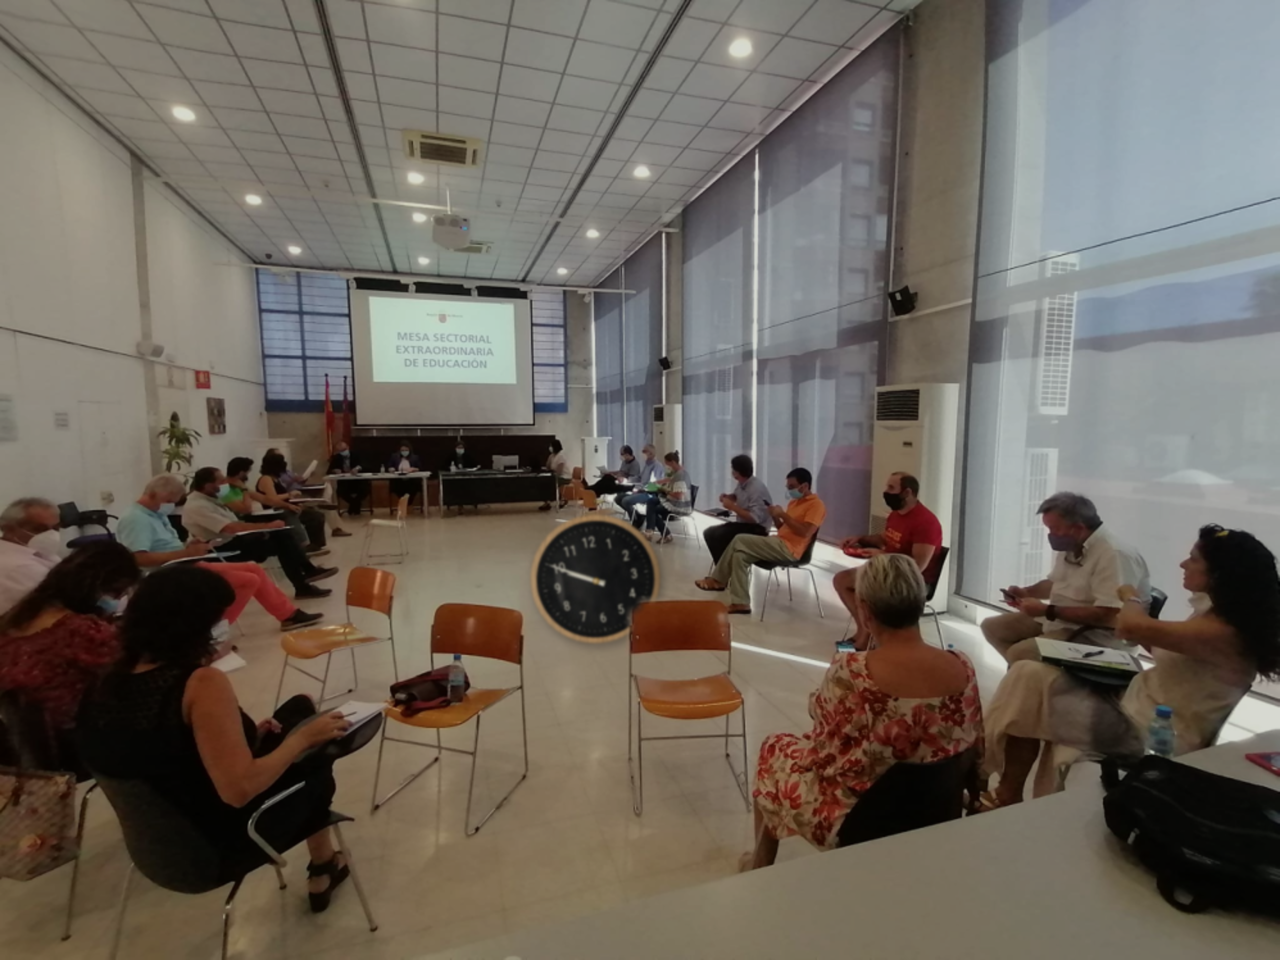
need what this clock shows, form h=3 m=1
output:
h=9 m=50
